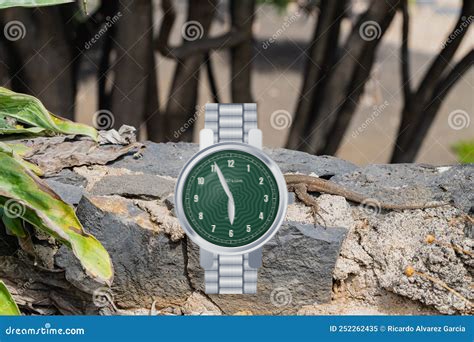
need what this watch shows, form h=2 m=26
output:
h=5 m=56
